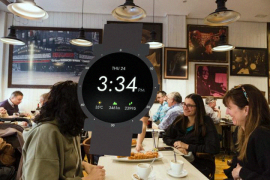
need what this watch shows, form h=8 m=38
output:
h=3 m=34
